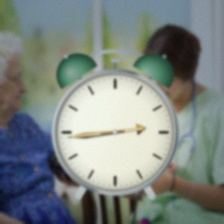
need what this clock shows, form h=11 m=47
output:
h=2 m=44
